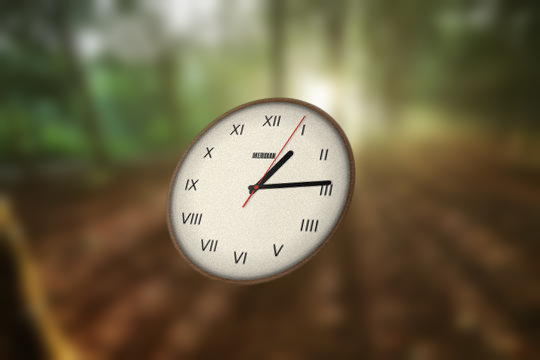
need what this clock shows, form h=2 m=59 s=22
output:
h=1 m=14 s=4
